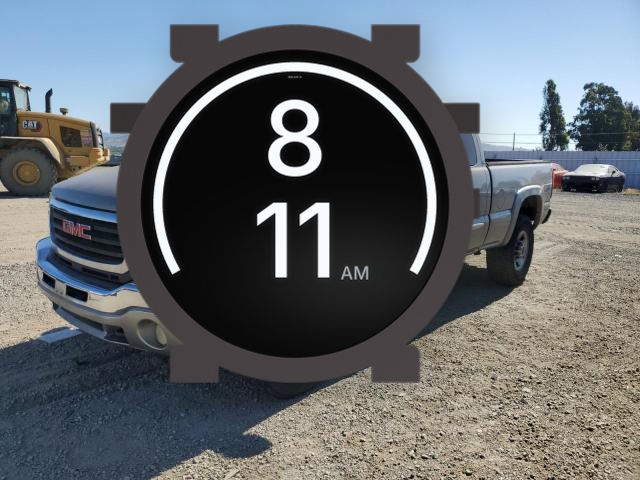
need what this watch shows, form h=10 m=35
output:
h=8 m=11
